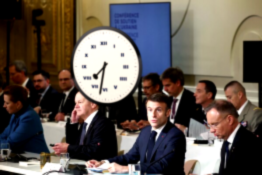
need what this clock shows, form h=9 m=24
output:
h=7 m=32
